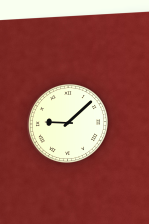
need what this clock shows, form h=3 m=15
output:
h=9 m=8
